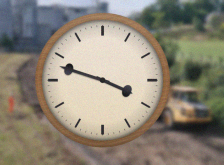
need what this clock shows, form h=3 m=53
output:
h=3 m=48
